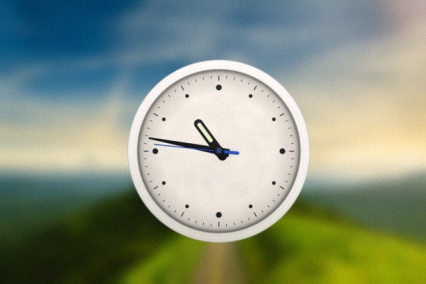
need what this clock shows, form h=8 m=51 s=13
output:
h=10 m=46 s=46
